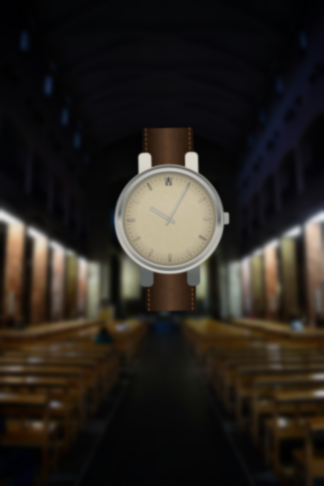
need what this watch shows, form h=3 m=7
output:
h=10 m=5
